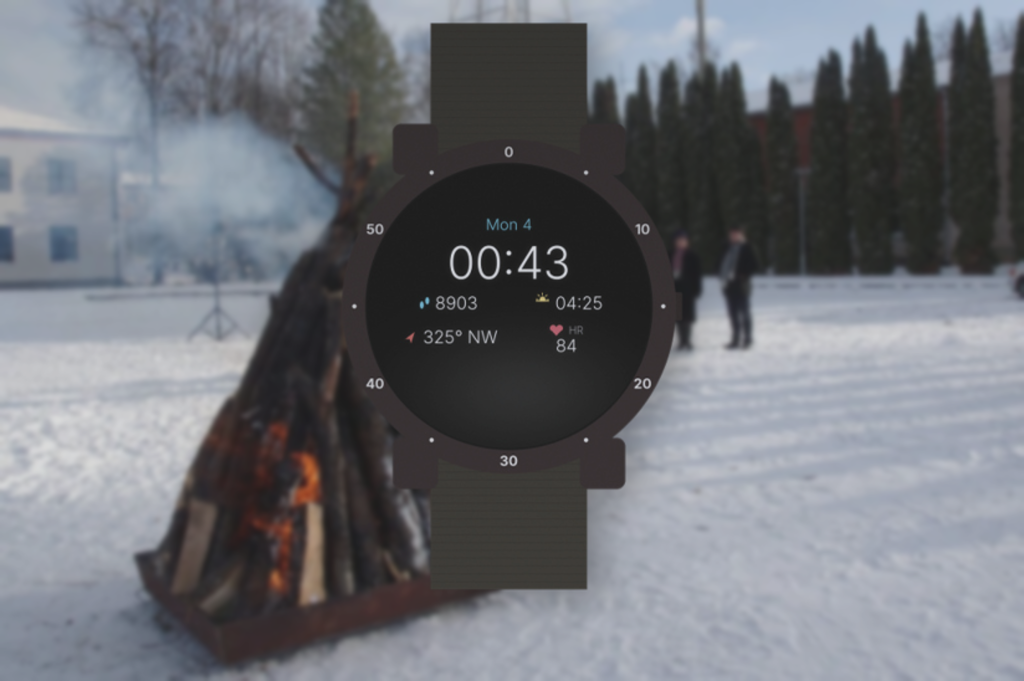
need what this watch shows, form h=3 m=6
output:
h=0 m=43
